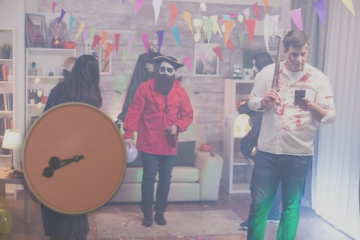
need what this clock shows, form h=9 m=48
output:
h=8 m=41
